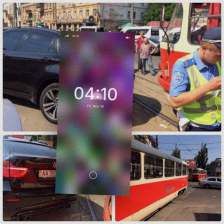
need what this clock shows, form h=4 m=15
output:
h=4 m=10
